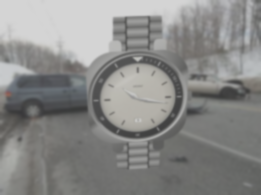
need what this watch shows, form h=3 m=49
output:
h=10 m=17
